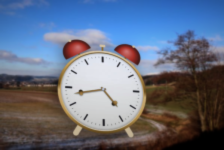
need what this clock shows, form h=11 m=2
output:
h=4 m=43
